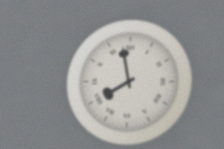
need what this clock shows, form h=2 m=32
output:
h=7 m=58
